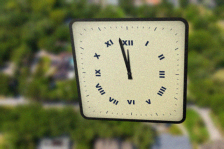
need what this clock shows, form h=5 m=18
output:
h=11 m=58
